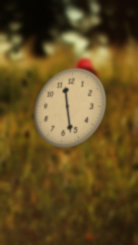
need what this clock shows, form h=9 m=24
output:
h=11 m=27
